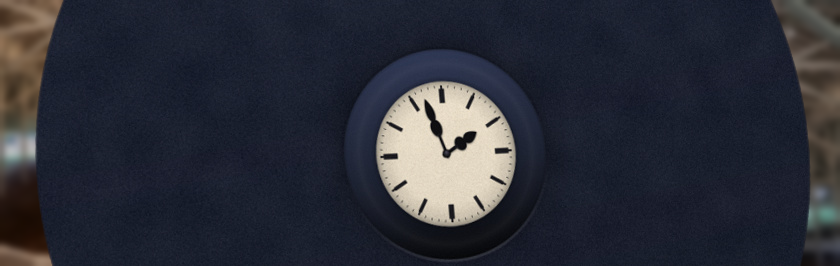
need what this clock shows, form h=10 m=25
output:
h=1 m=57
